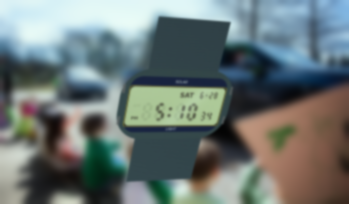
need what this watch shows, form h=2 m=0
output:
h=5 m=10
